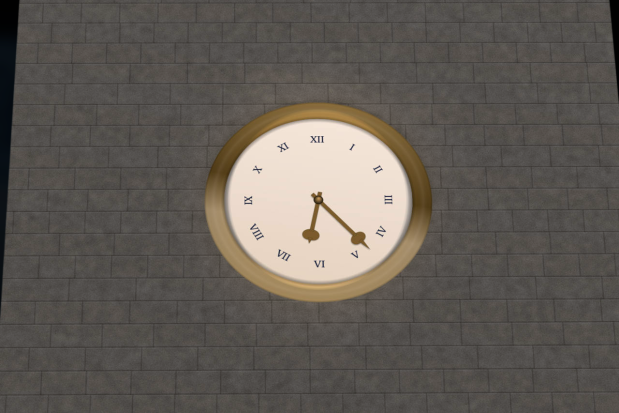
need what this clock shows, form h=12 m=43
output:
h=6 m=23
